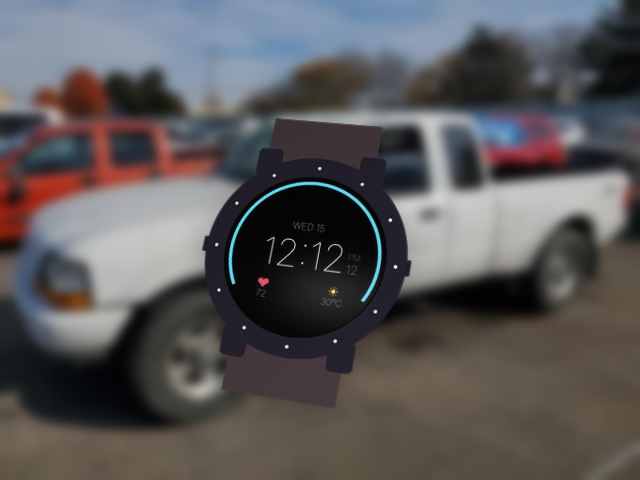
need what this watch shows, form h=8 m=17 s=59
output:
h=12 m=12 s=12
